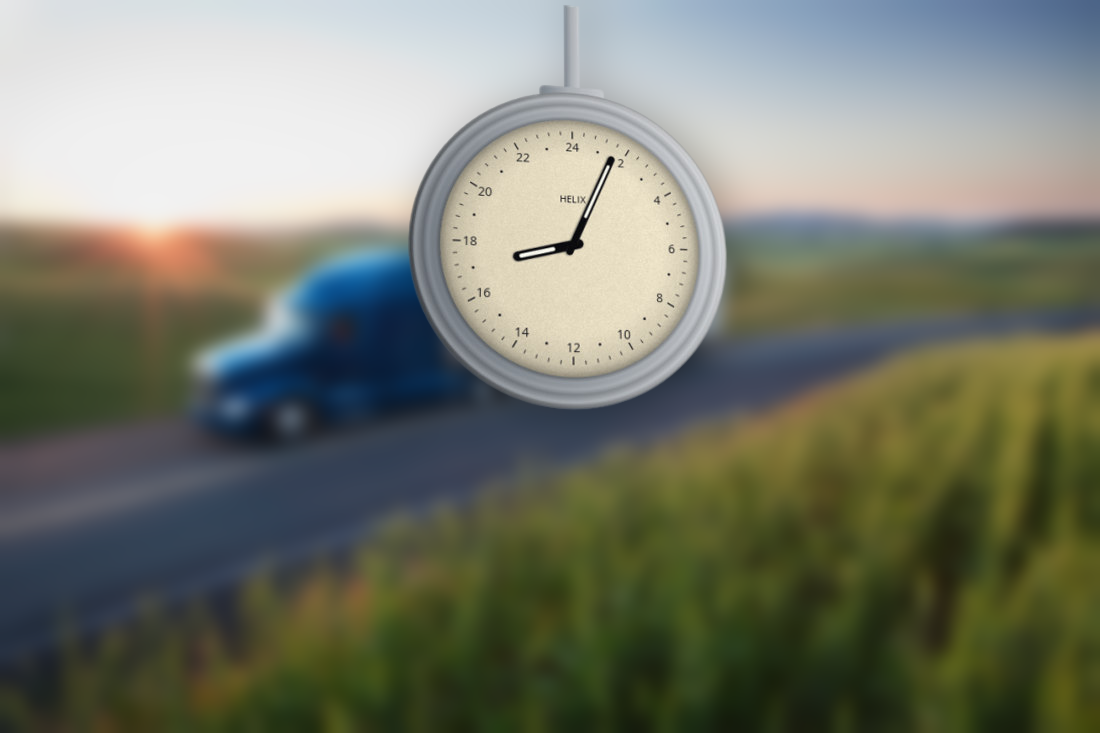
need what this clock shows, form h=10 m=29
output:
h=17 m=4
